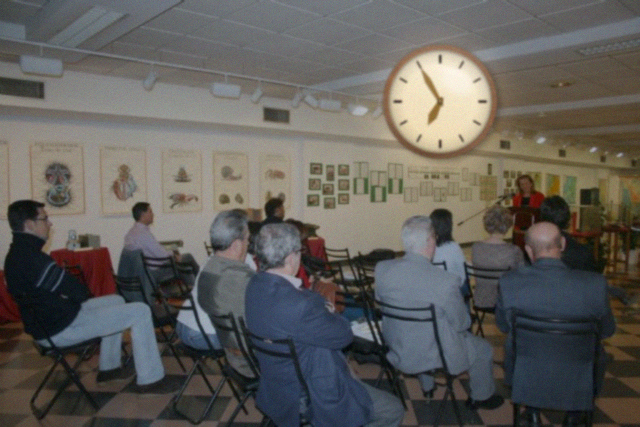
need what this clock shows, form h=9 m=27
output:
h=6 m=55
